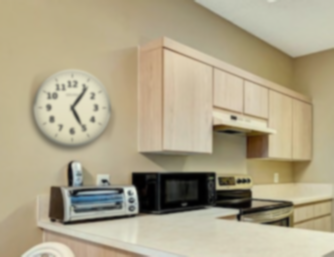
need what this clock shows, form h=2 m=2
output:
h=5 m=6
